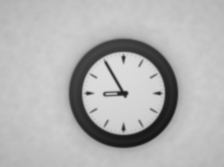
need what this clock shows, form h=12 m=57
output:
h=8 m=55
